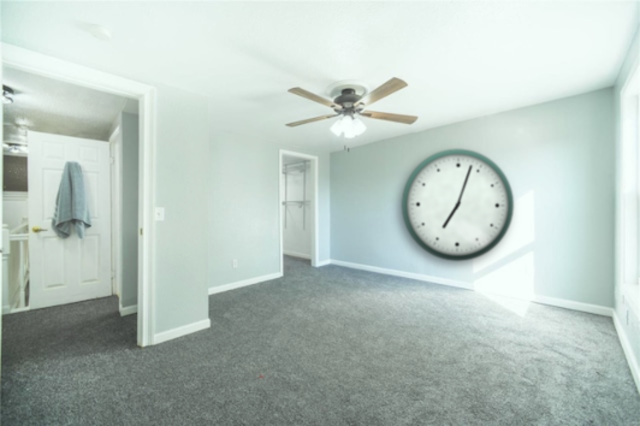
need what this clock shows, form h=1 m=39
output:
h=7 m=3
